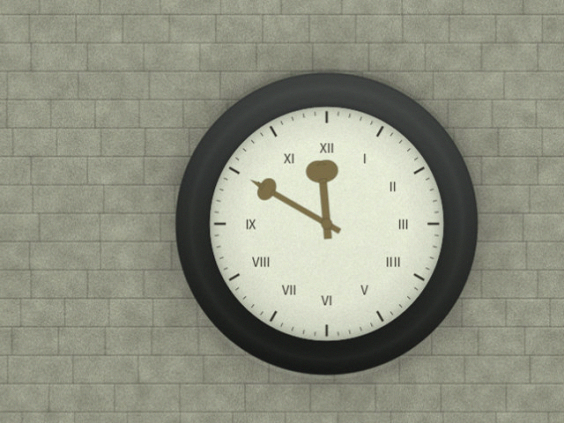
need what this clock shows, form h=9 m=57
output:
h=11 m=50
